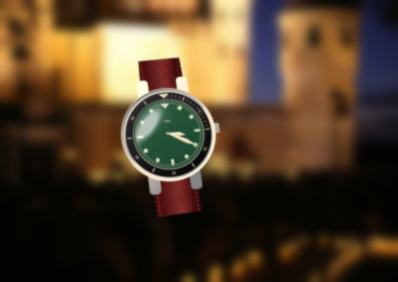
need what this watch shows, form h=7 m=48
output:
h=3 m=20
